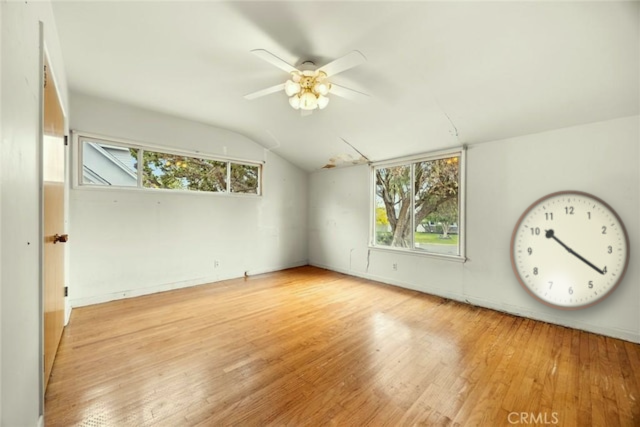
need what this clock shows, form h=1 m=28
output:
h=10 m=21
